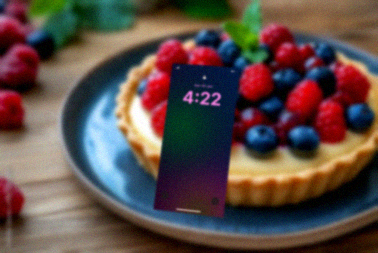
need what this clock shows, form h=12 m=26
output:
h=4 m=22
